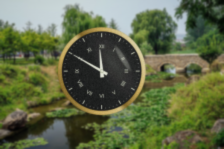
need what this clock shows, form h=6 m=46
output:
h=11 m=50
